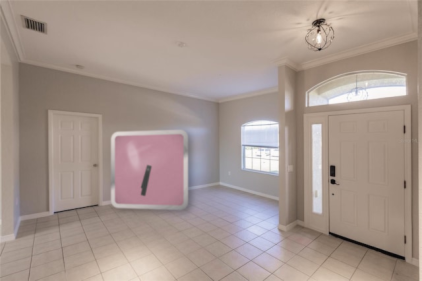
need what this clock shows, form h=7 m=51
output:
h=6 m=32
